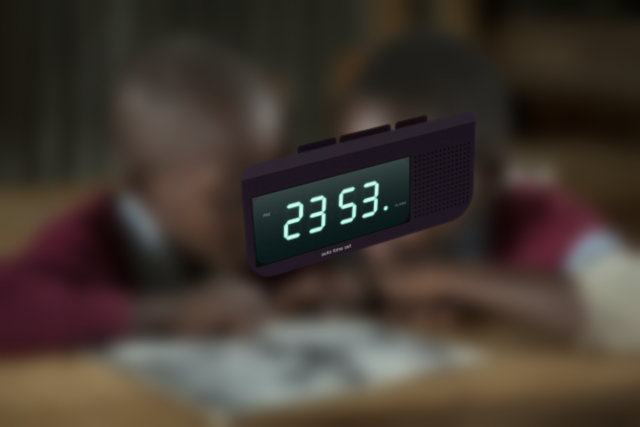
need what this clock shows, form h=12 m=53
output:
h=23 m=53
